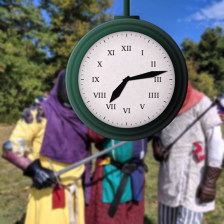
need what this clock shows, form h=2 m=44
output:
h=7 m=13
